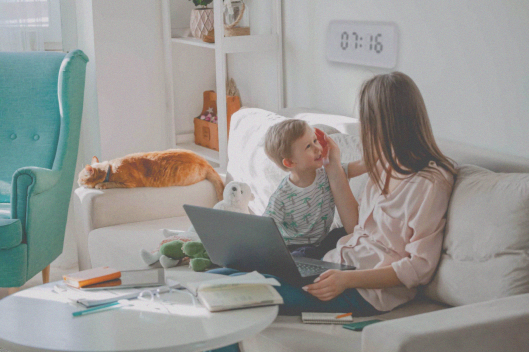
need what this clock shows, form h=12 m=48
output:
h=7 m=16
